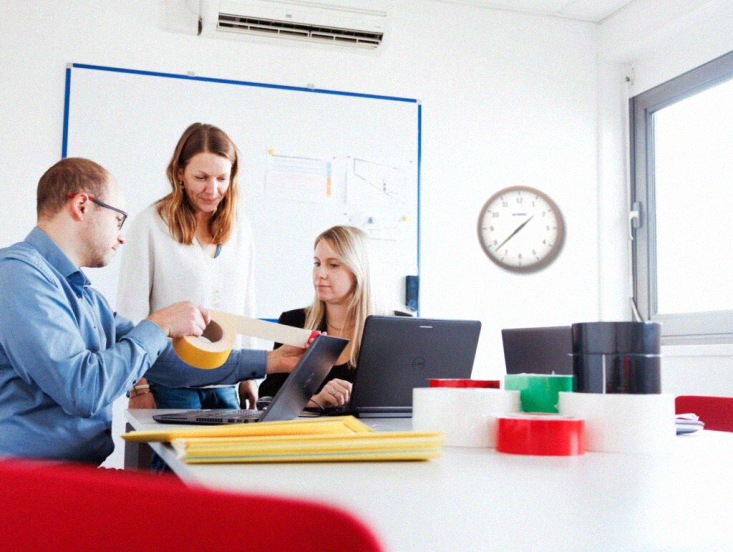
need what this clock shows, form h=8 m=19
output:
h=1 m=38
